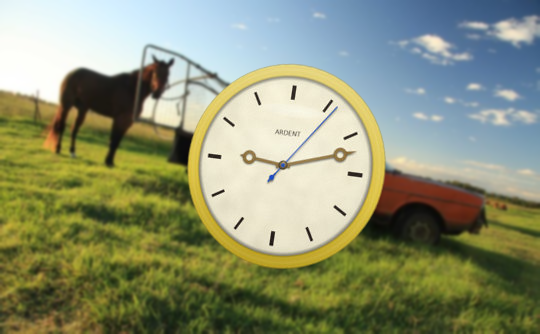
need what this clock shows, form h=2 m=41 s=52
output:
h=9 m=12 s=6
